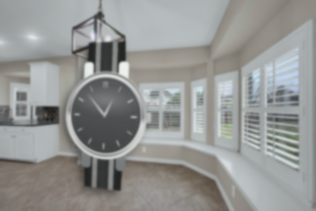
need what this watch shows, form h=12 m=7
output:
h=12 m=53
